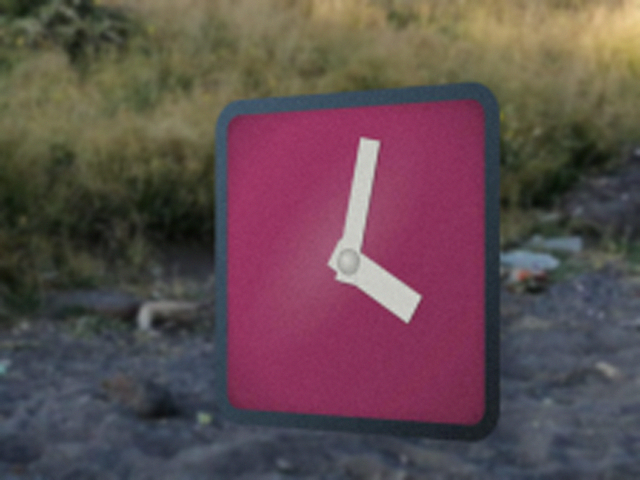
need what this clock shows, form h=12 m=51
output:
h=4 m=2
